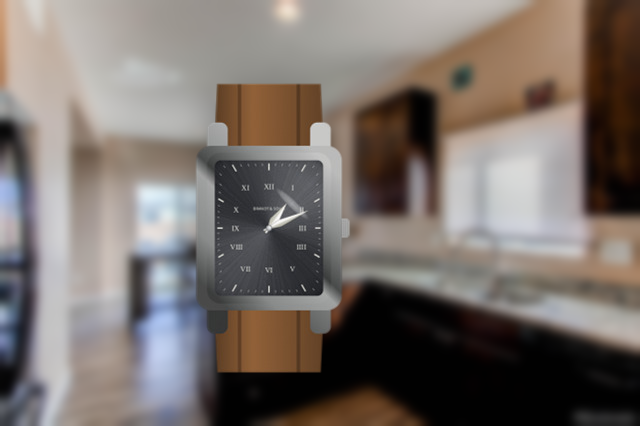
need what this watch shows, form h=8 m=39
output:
h=1 m=11
